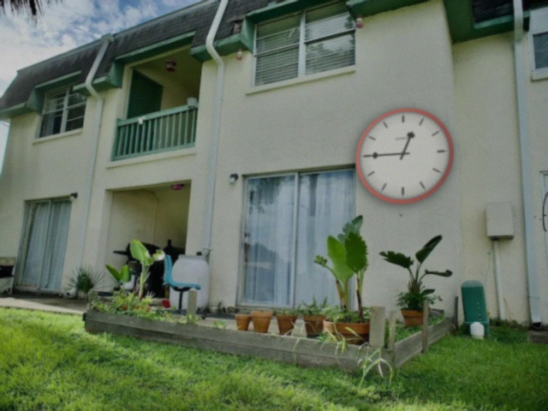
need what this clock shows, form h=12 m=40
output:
h=12 m=45
